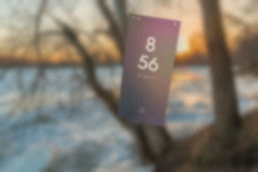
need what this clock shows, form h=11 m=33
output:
h=8 m=56
